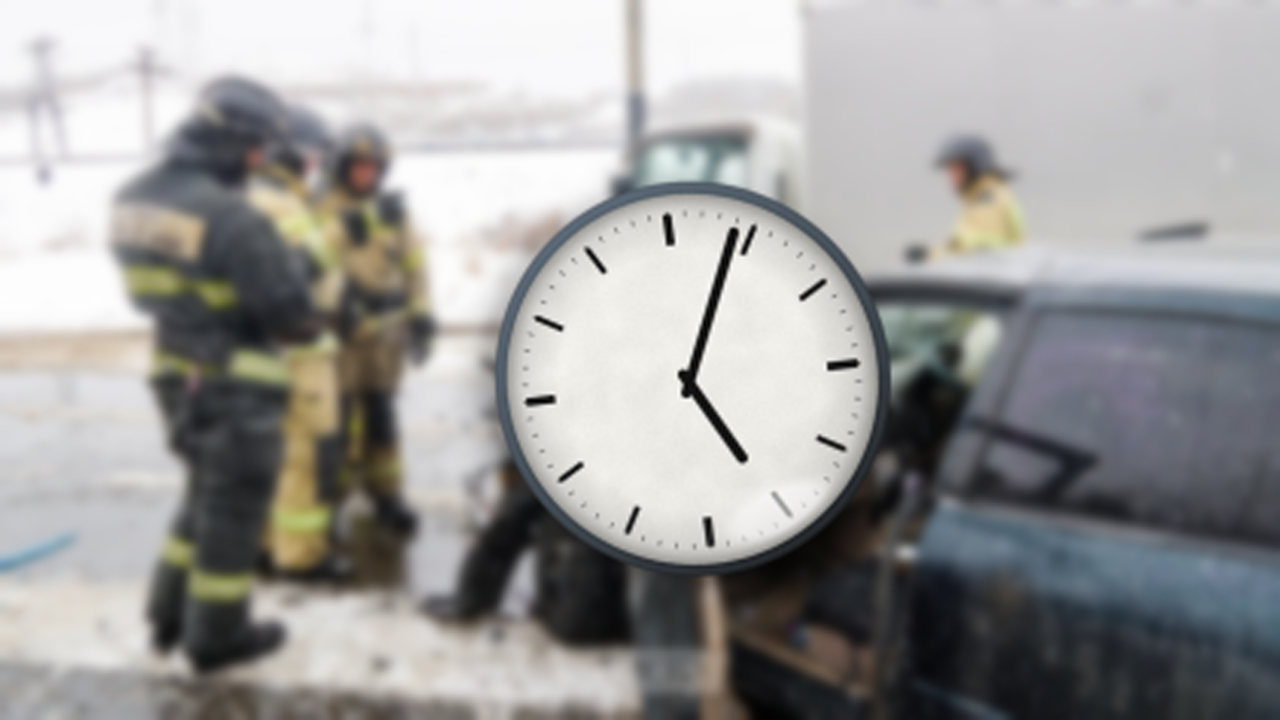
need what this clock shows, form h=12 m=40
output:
h=5 m=4
